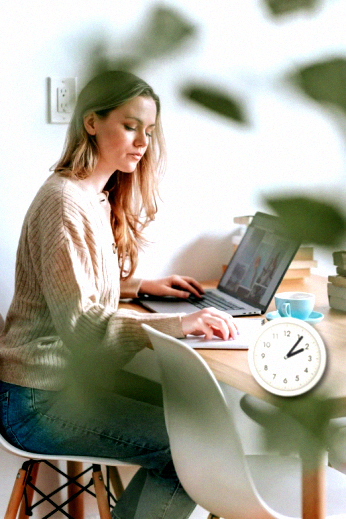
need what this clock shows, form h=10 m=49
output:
h=2 m=6
